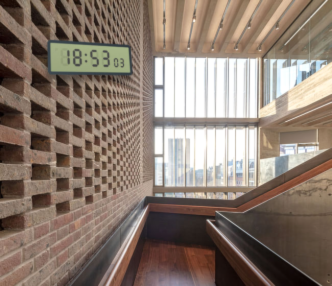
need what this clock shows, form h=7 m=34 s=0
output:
h=18 m=53 s=3
